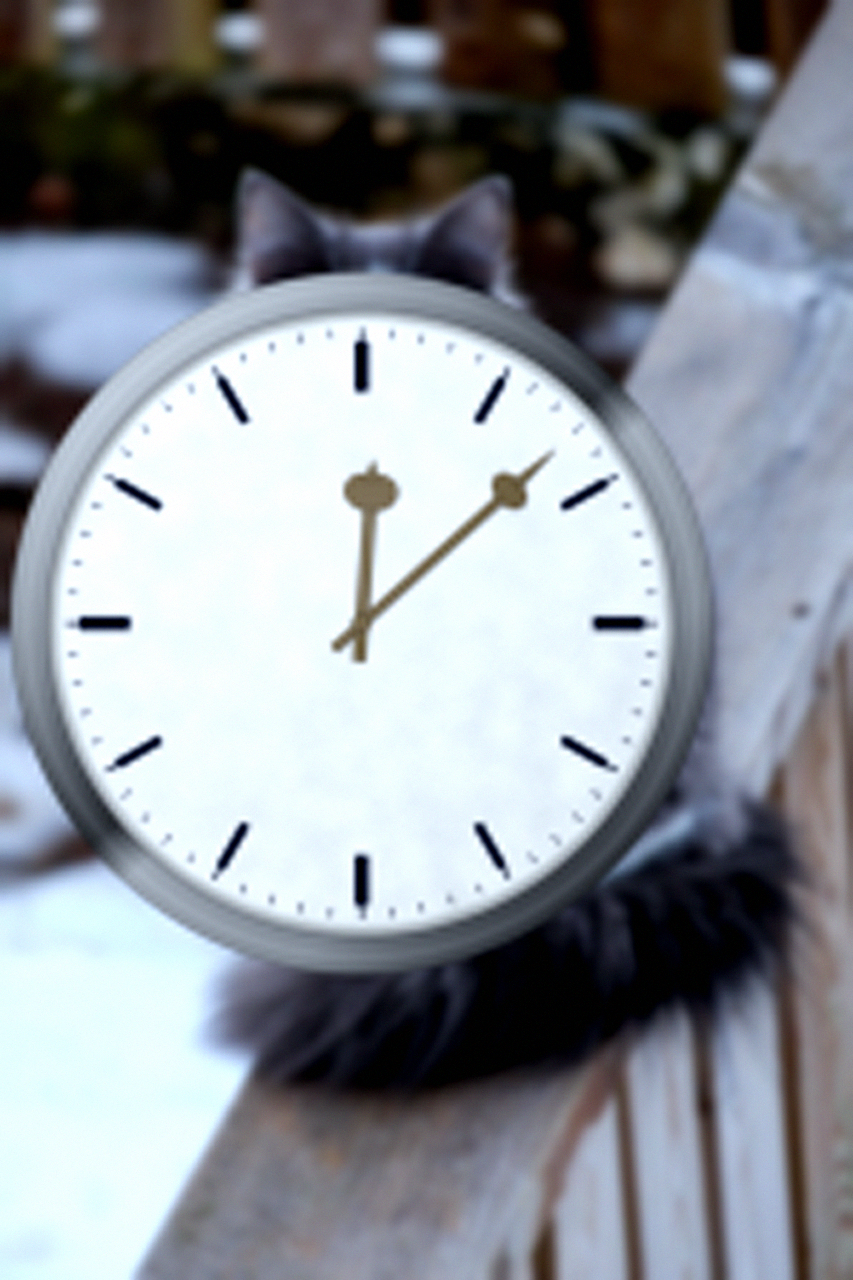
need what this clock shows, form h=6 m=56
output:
h=12 m=8
